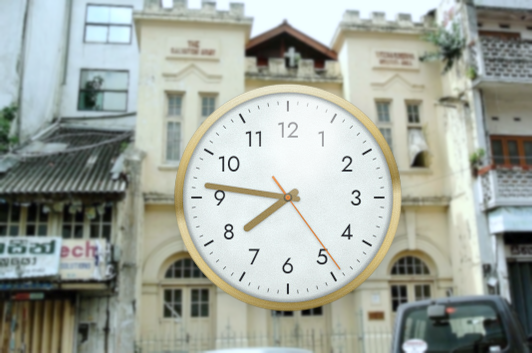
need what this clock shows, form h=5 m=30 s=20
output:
h=7 m=46 s=24
